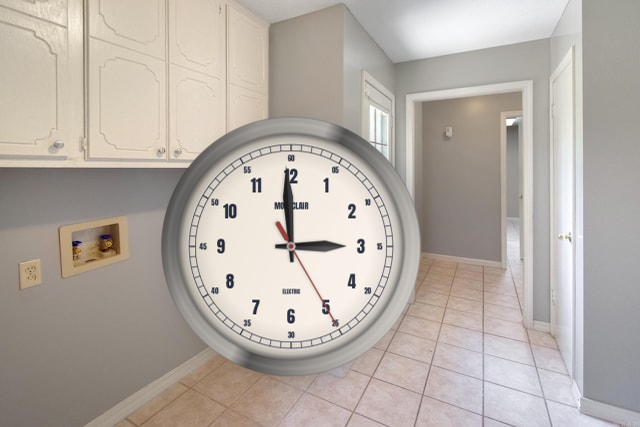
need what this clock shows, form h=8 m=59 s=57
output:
h=2 m=59 s=25
